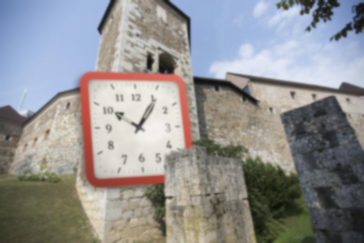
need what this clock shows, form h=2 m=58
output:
h=10 m=6
